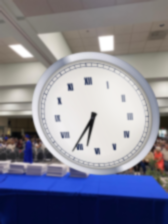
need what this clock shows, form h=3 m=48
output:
h=6 m=36
